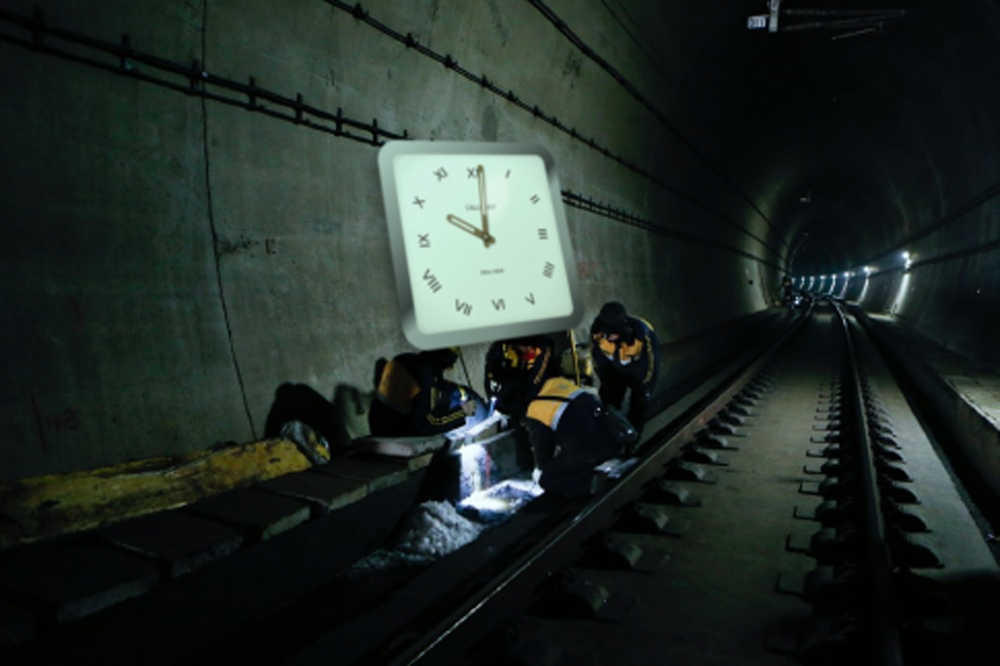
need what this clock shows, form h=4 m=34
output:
h=10 m=1
